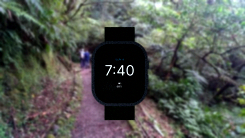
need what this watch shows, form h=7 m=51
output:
h=7 m=40
